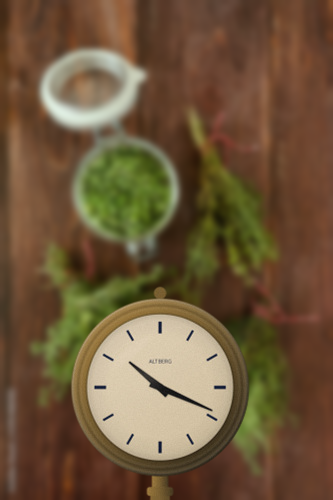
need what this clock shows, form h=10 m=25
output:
h=10 m=19
